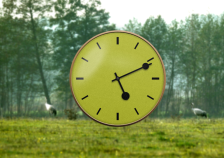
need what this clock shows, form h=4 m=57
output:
h=5 m=11
